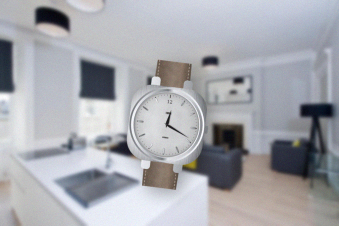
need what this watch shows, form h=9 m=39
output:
h=12 m=19
